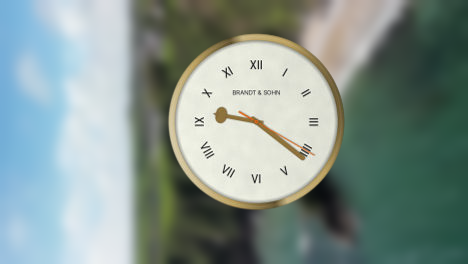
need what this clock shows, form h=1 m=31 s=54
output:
h=9 m=21 s=20
